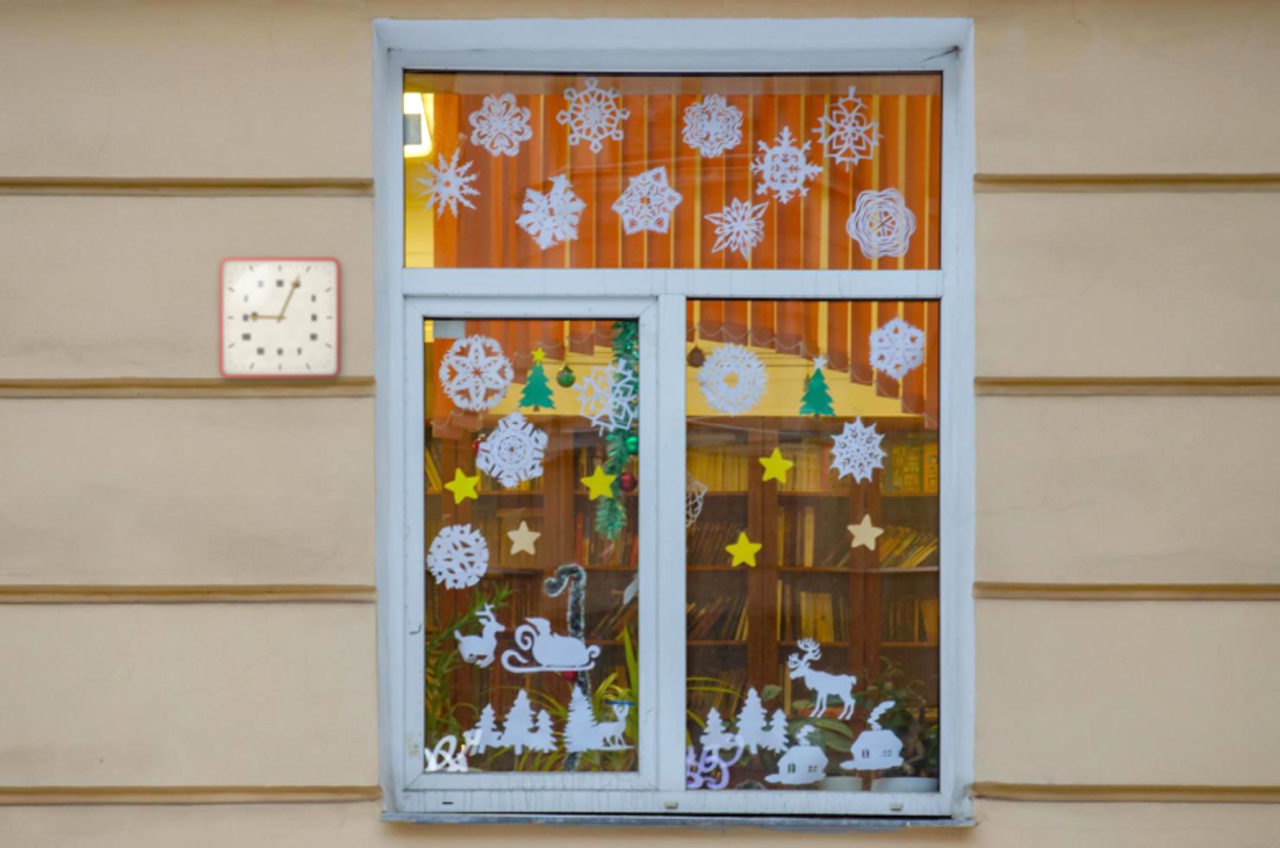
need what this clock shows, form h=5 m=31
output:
h=9 m=4
